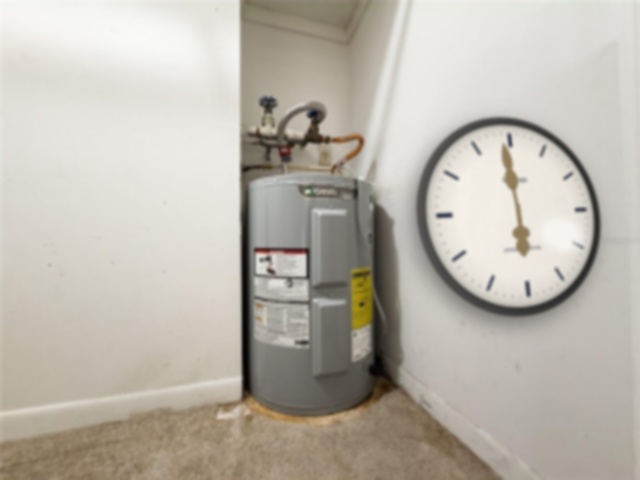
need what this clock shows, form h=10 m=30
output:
h=5 m=59
